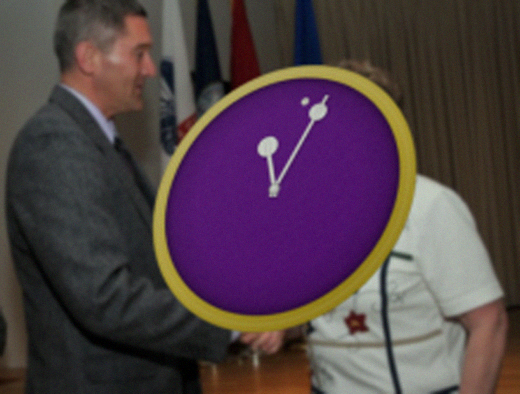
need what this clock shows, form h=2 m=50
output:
h=11 m=2
